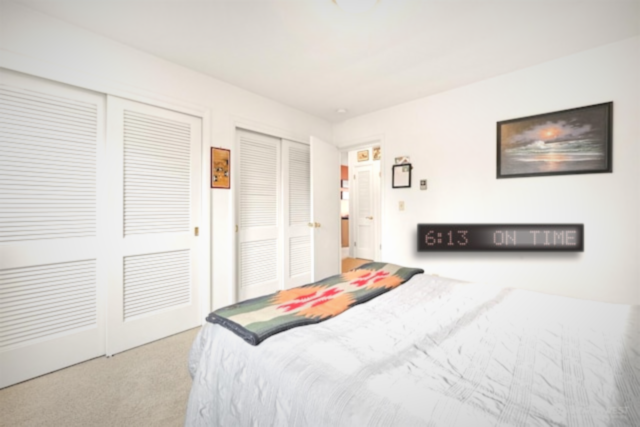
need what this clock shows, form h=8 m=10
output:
h=6 m=13
